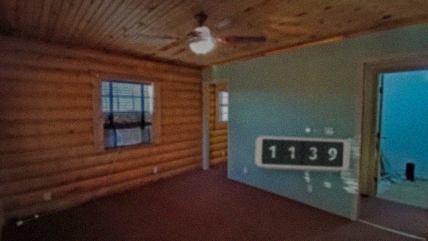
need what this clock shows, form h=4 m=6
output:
h=11 m=39
